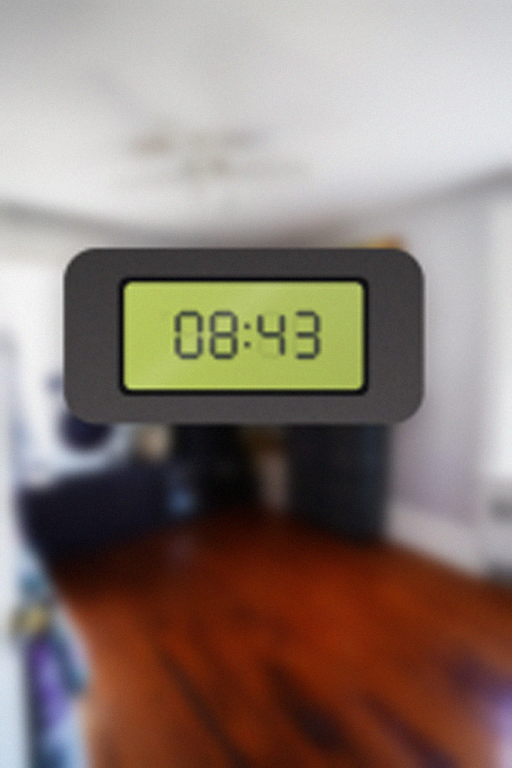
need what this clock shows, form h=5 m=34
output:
h=8 m=43
